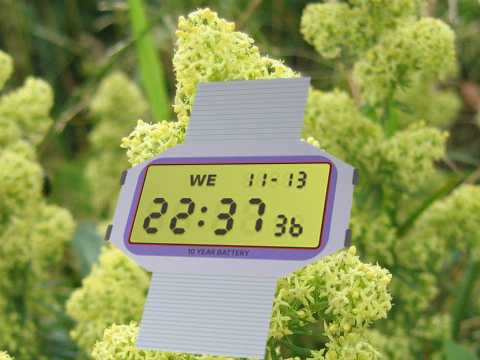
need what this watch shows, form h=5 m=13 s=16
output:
h=22 m=37 s=36
